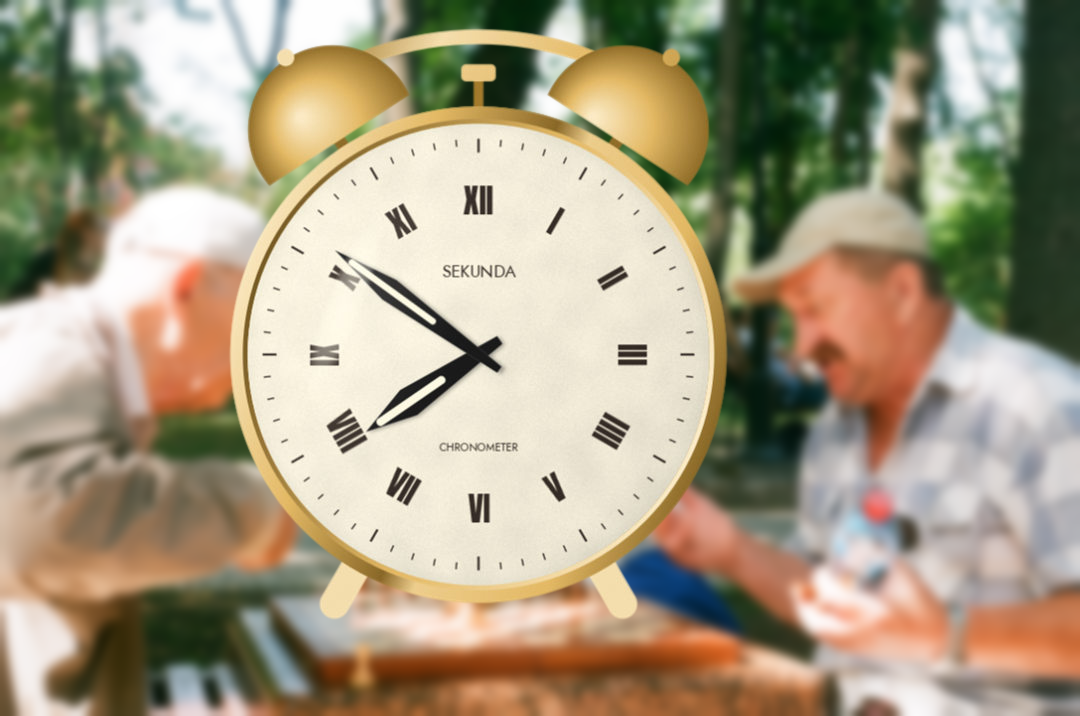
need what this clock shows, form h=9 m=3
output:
h=7 m=51
